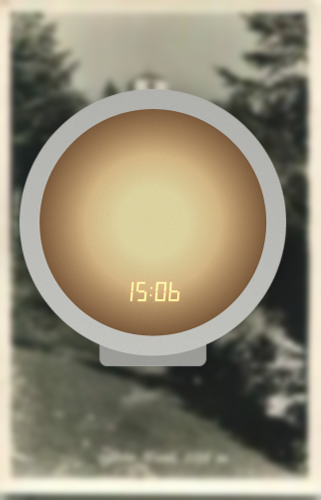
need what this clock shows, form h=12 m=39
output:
h=15 m=6
